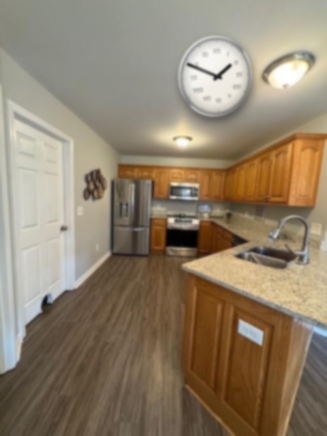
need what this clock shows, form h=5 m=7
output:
h=1 m=49
